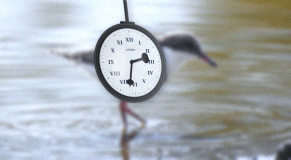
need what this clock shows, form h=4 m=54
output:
h=2 m=32
